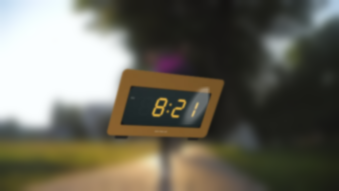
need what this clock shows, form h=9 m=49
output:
h=8 m=21
